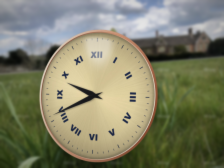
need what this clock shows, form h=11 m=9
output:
h=9 m=41
